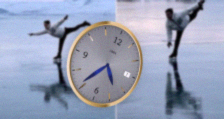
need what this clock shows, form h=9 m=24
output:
h=4 m=36
